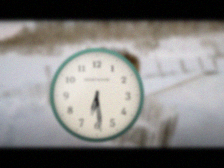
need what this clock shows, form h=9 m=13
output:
h=6 m=29
